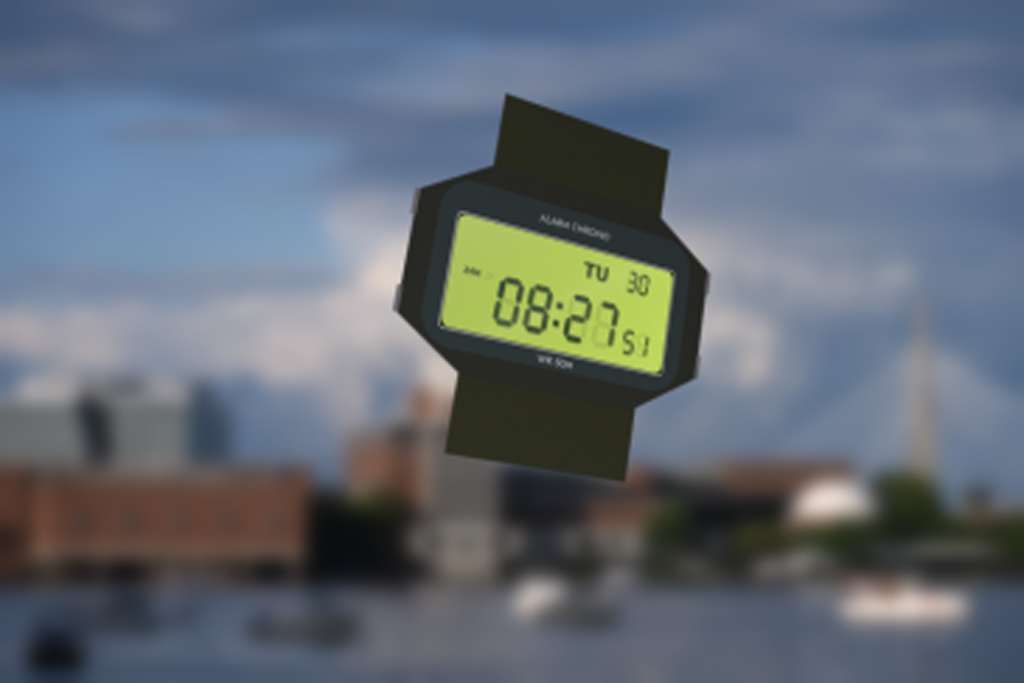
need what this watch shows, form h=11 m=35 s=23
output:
h=8 m=27 s=51
